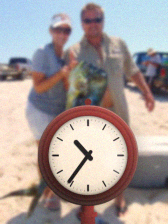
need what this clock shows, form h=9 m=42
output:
h=10 m=36
